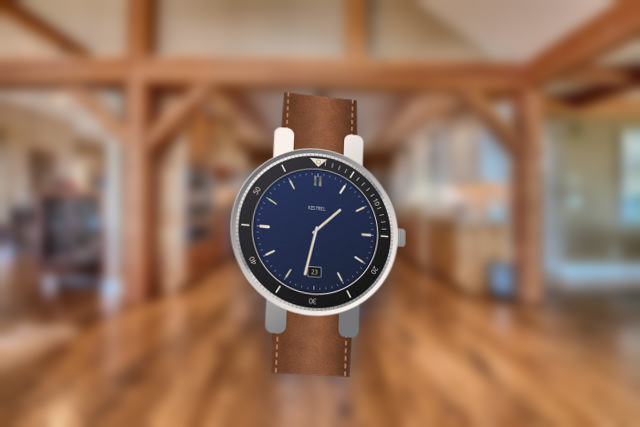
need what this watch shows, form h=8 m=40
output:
h=1 m=32
